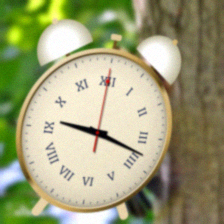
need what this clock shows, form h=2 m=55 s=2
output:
h=9 m=18 s=0
